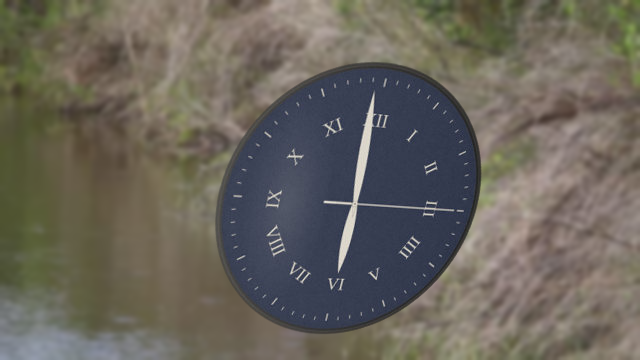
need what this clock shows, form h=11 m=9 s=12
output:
h=5 m=59 s=15
